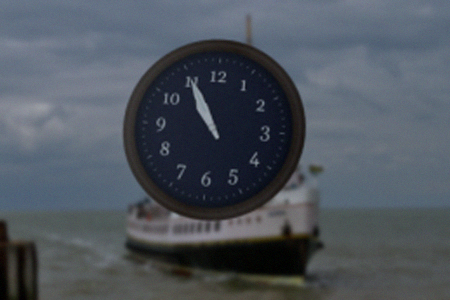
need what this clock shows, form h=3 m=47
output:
h=10 m=55
